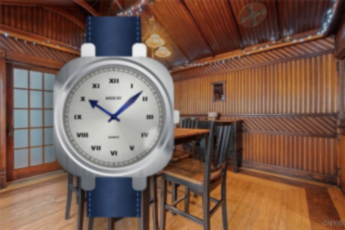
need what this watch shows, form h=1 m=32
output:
h=10 m=8
